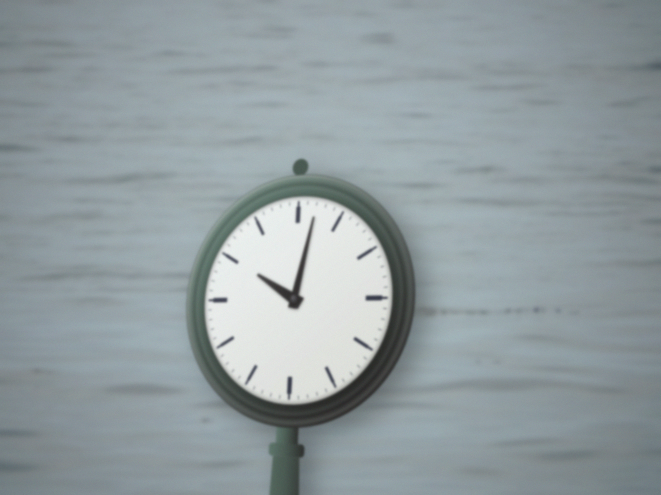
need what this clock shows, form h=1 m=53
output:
h=10 m=2
